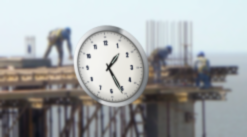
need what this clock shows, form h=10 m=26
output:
h=1 m=26
